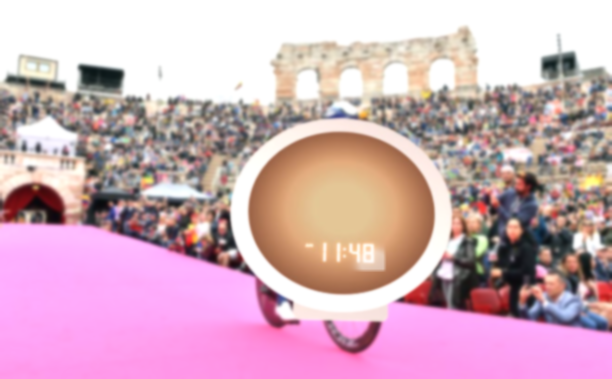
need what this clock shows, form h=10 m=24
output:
h=11 m=48
